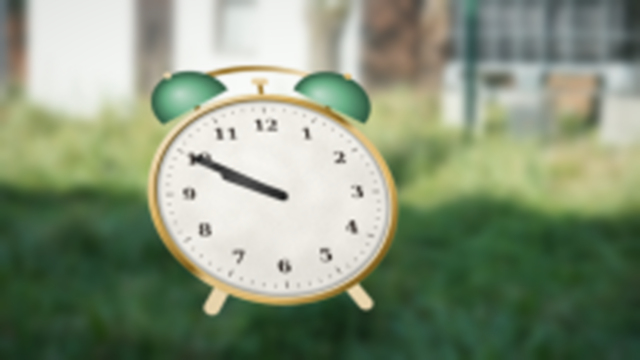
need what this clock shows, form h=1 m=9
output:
h=9 m=50
